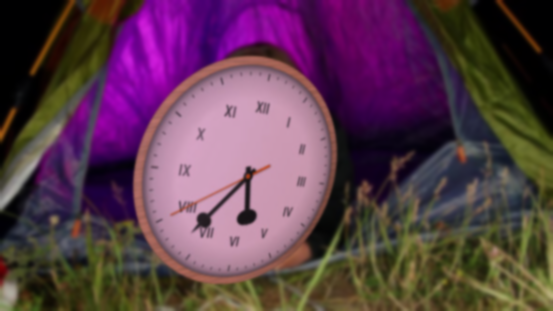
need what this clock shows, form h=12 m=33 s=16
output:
h=5 m=36 s=40
